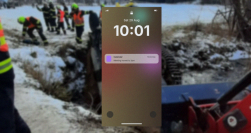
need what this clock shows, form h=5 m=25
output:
h=10 m=1
